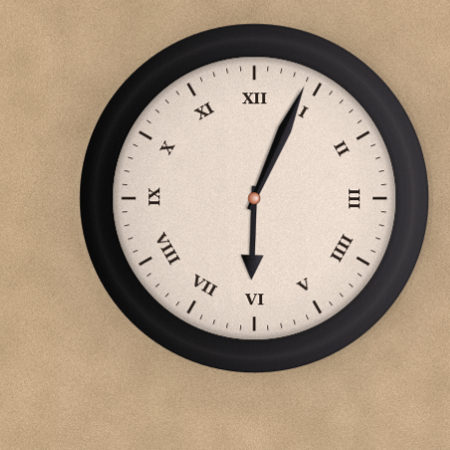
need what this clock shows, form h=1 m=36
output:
h=6 m=4
